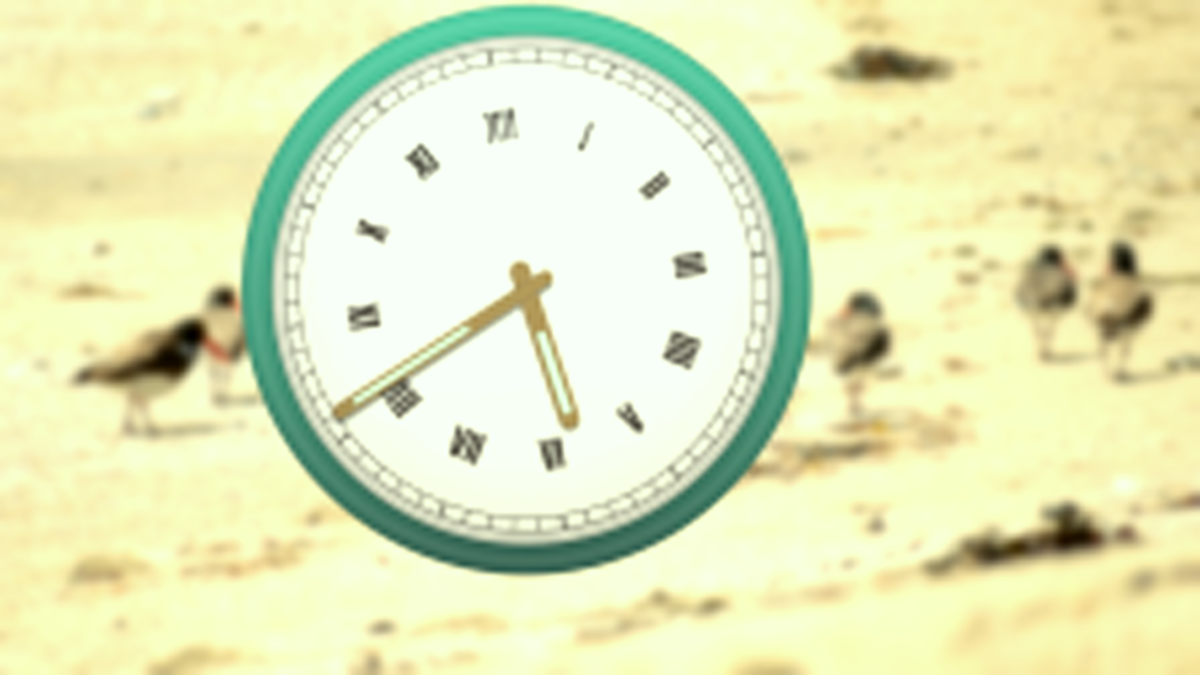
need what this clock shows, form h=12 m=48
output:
h=5 m=41
